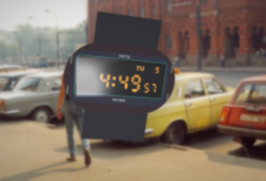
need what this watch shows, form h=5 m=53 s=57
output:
h=4 m=49 s=57
